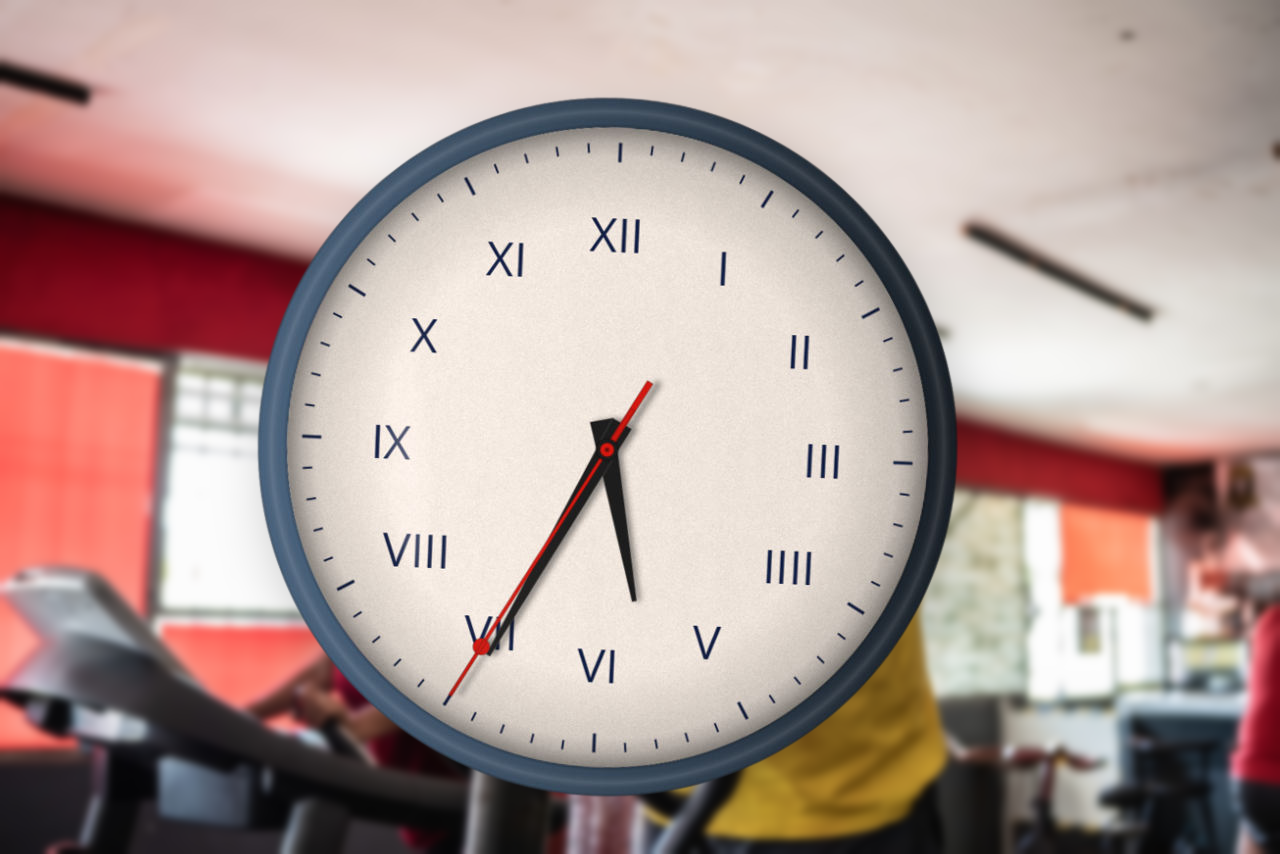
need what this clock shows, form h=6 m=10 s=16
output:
h=5 m=34 s=35
